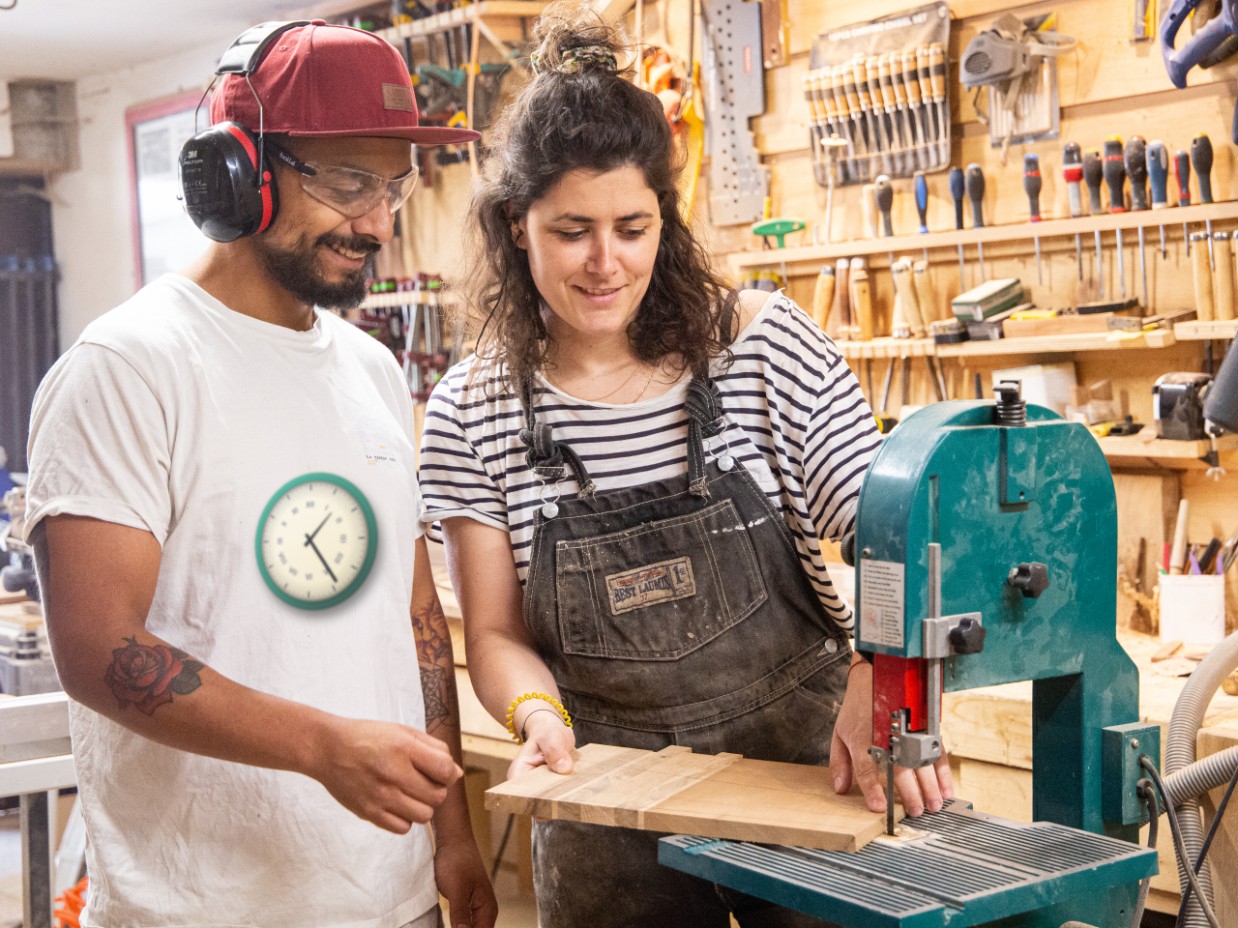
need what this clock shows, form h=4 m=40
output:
h=1 m=24
